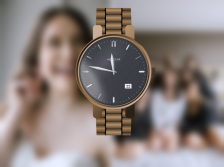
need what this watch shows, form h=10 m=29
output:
h=11 m=47
